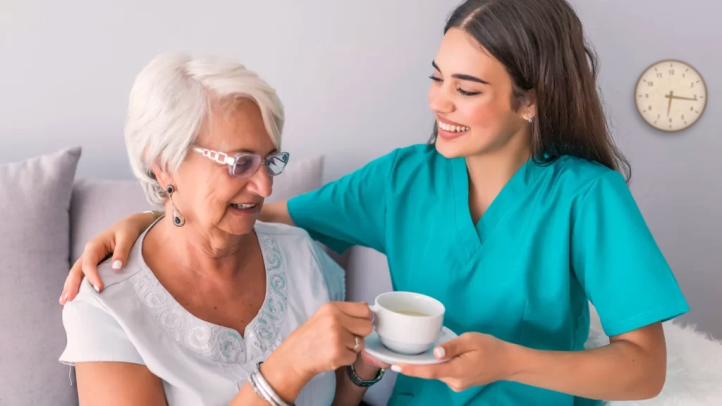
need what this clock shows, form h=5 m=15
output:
h=6 m=16
